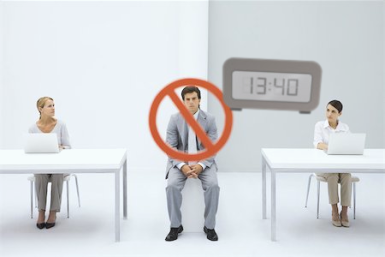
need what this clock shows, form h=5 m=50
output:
h=13 m=40
